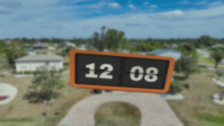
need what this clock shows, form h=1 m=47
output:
h=12 m=8
